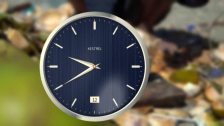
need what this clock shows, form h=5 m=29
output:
h=9 m=40
